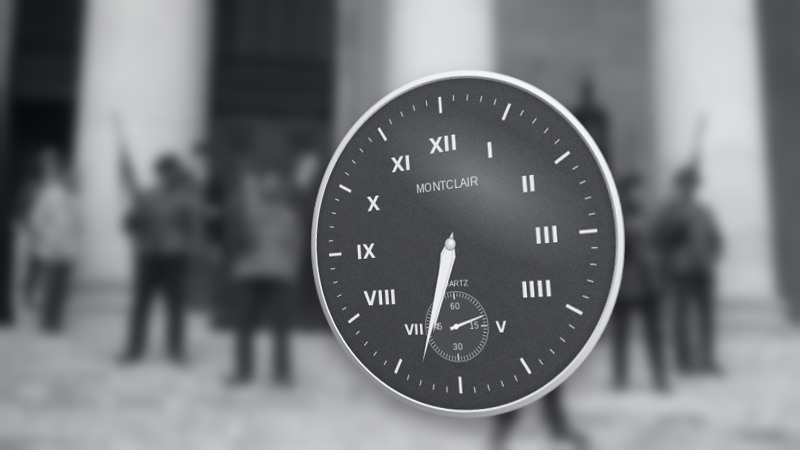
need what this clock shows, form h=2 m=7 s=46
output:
h=6 m=33 s=12
